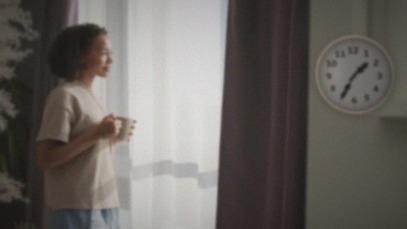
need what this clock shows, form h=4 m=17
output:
h=1 m=35
